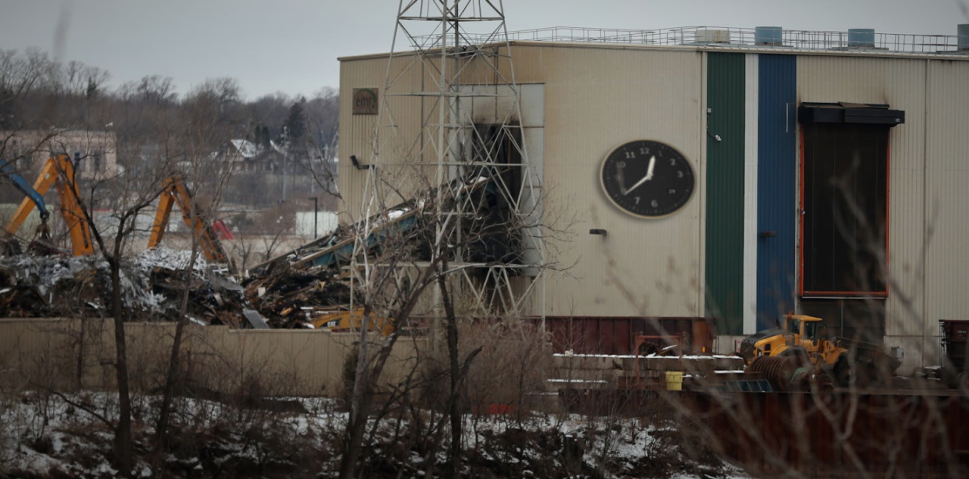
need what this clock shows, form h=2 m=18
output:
h=12 m=39
